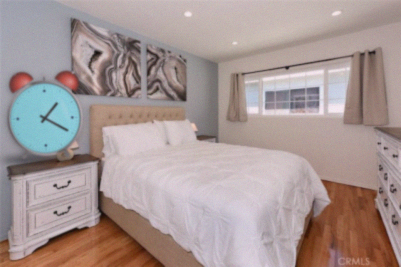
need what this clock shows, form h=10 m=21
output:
h=1 m=20
